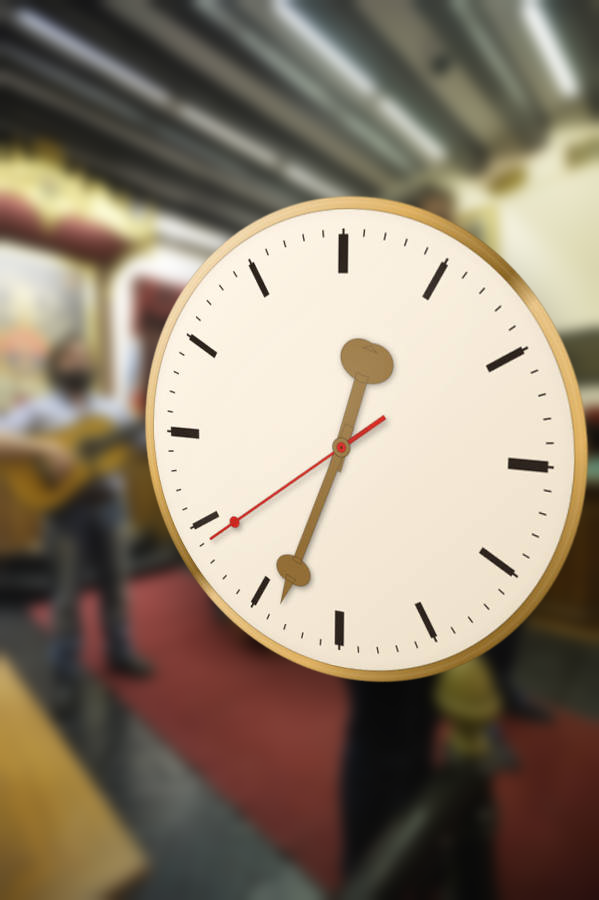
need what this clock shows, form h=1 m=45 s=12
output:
h=12 m=33 s=39
